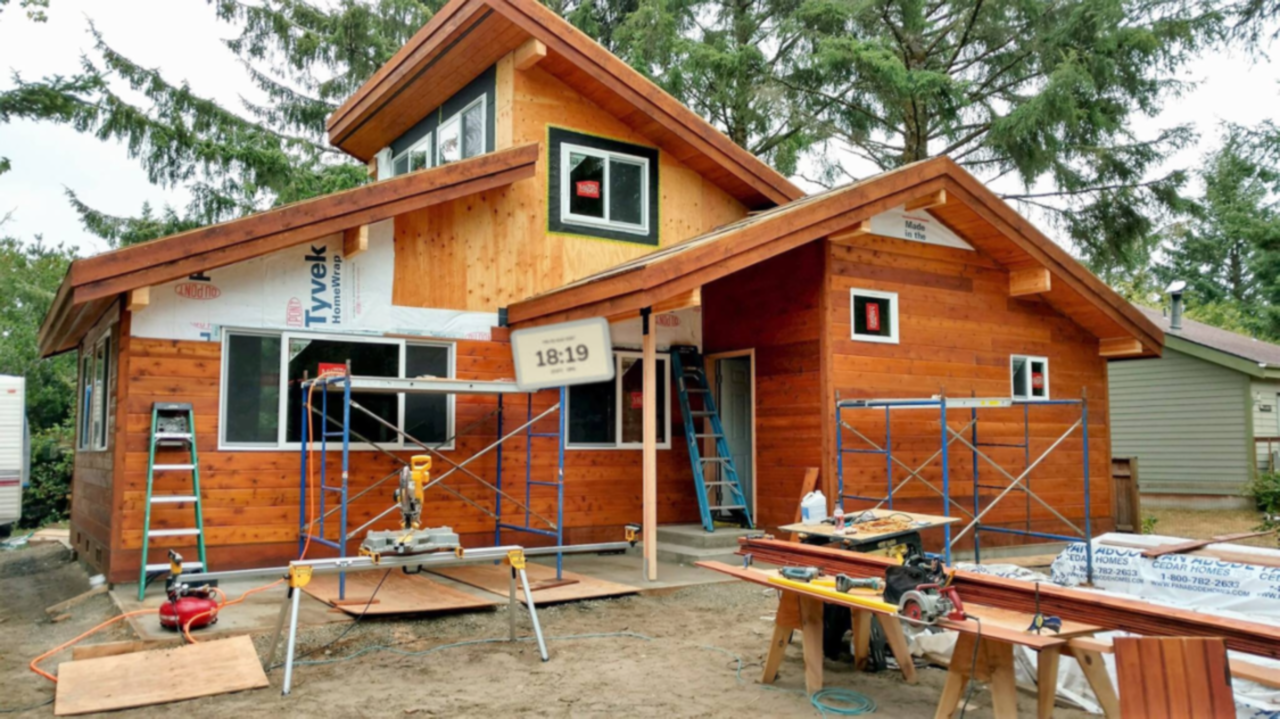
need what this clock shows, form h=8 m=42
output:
h=18 m=19
